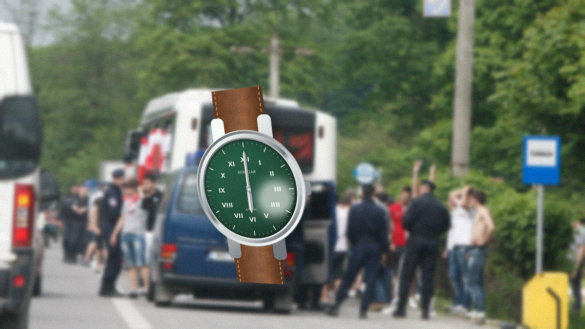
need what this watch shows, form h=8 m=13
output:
h=6 m=0
